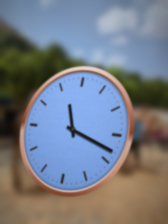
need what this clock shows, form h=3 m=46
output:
h=11 m=18
